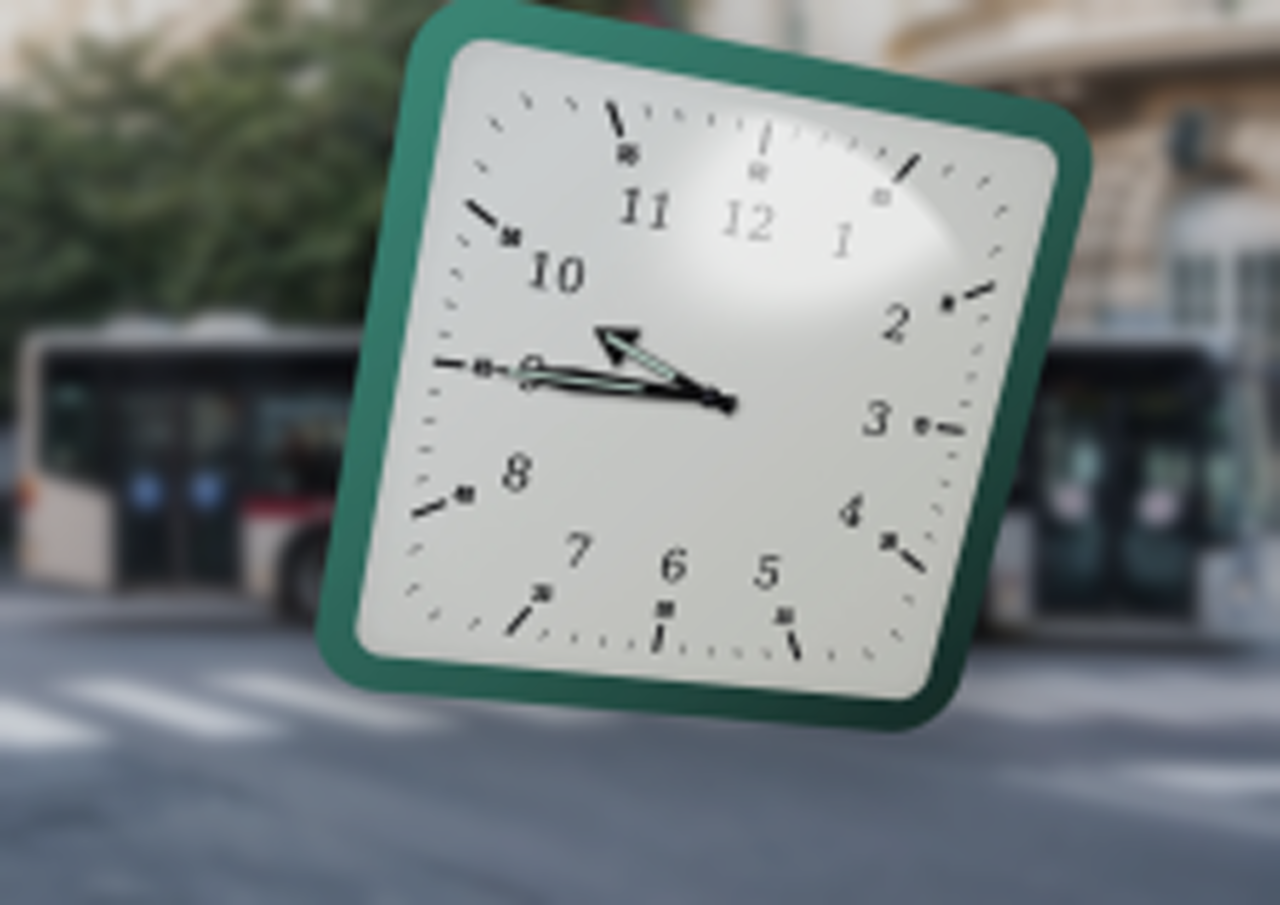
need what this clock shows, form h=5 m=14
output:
h=9 m=45
